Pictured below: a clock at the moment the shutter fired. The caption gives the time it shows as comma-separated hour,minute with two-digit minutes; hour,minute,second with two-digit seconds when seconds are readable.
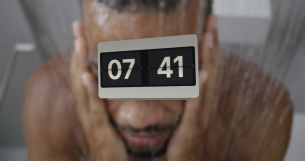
7,41
